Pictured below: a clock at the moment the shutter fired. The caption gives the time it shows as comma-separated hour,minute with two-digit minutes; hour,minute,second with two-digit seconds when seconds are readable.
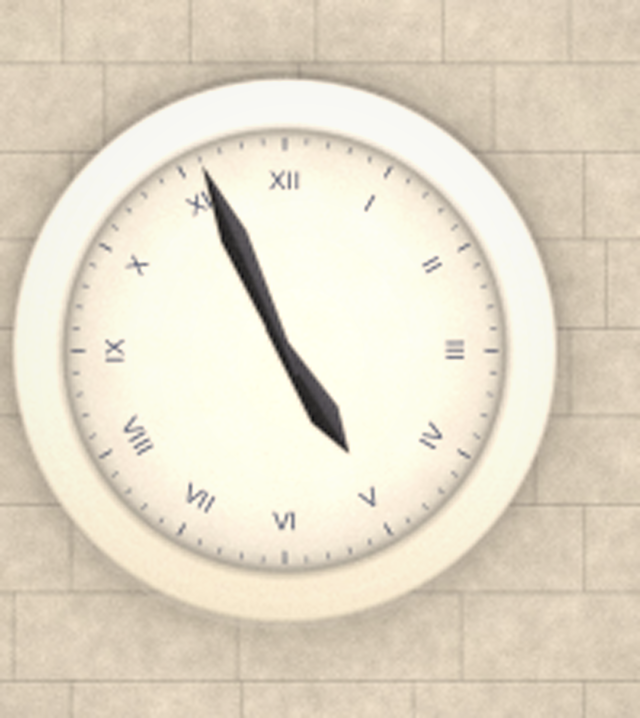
4,56
